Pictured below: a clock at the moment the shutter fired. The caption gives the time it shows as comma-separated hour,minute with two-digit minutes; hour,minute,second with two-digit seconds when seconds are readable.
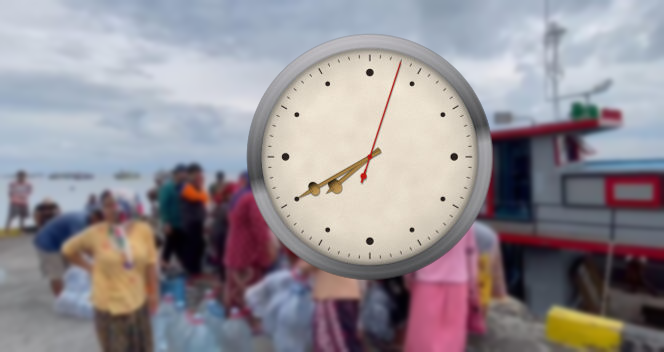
7,40,03
